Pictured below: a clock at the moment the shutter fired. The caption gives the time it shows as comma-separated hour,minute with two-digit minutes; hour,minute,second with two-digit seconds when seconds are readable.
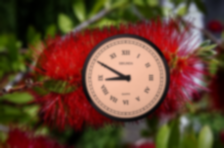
8,50
